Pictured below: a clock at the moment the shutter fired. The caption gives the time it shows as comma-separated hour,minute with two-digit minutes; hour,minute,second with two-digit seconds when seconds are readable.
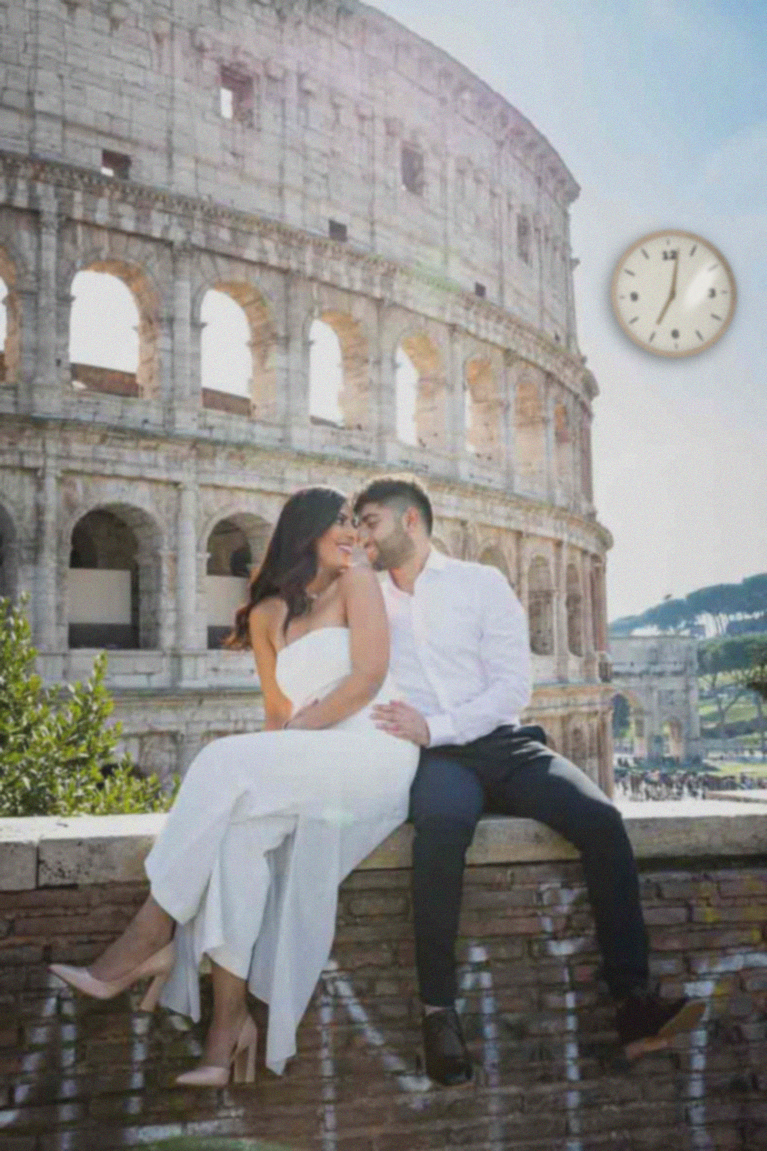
7,02
